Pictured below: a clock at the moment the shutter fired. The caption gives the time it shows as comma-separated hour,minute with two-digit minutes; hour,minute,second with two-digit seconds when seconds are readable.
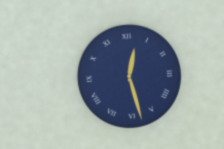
12,28
